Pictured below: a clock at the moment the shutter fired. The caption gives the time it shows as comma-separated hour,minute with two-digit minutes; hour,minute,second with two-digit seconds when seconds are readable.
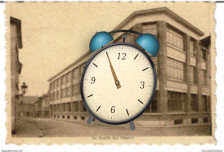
10,55
